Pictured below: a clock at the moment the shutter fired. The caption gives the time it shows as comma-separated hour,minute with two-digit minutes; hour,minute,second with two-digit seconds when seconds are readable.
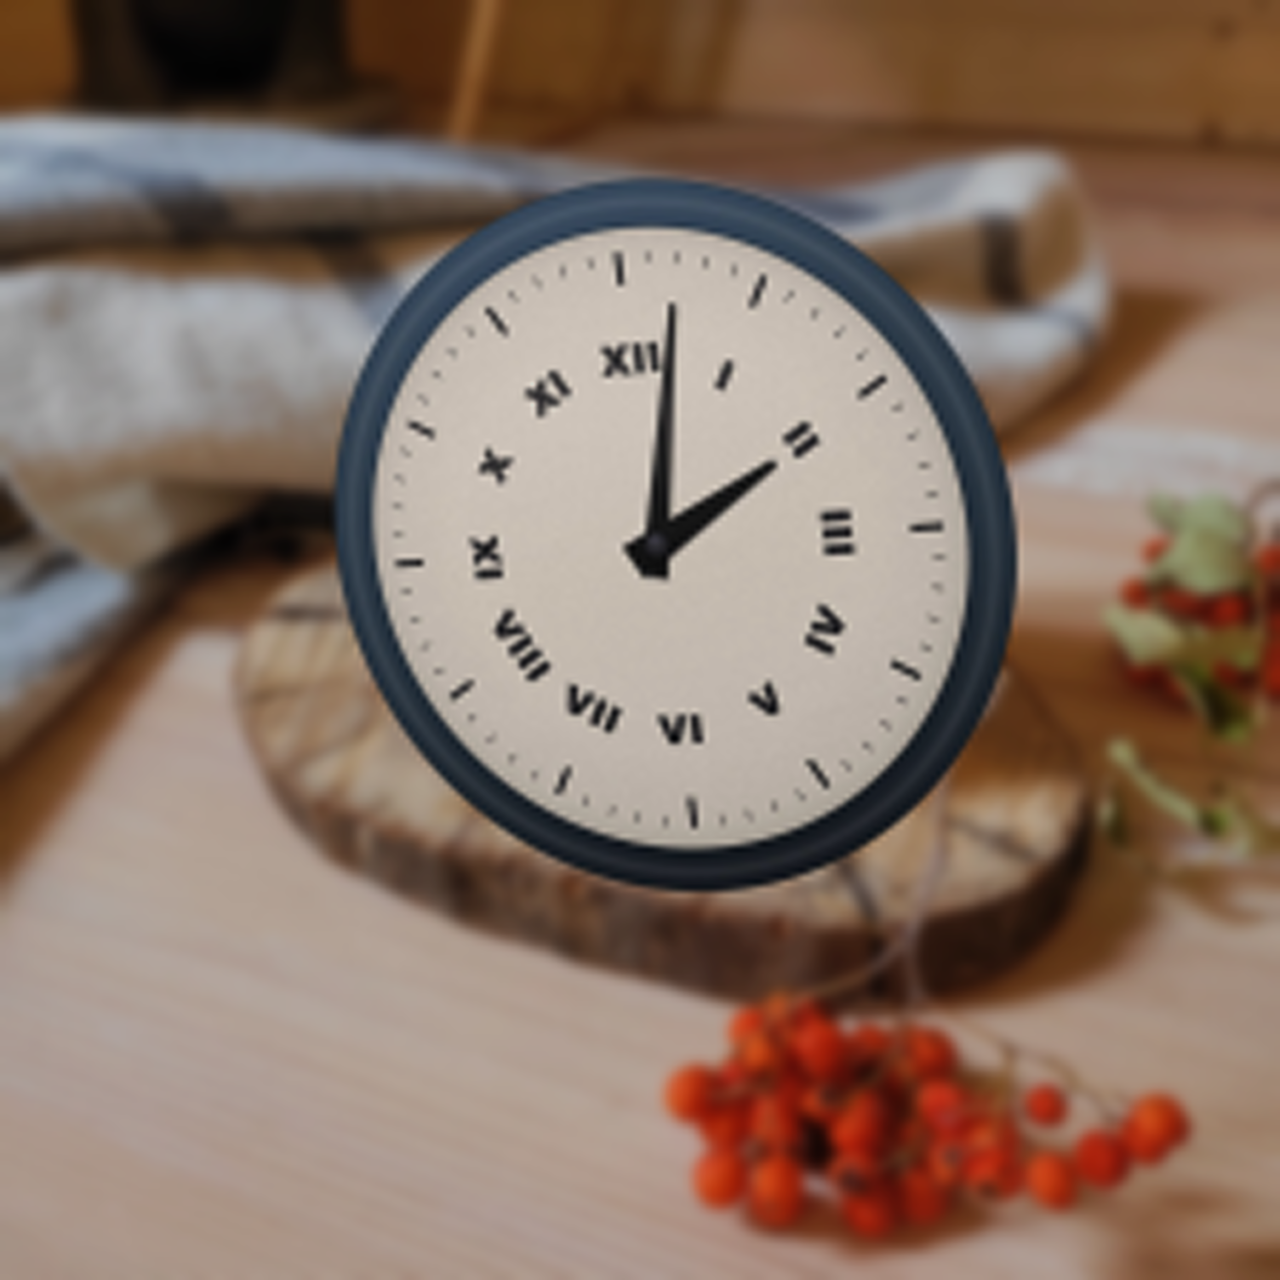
2,02
